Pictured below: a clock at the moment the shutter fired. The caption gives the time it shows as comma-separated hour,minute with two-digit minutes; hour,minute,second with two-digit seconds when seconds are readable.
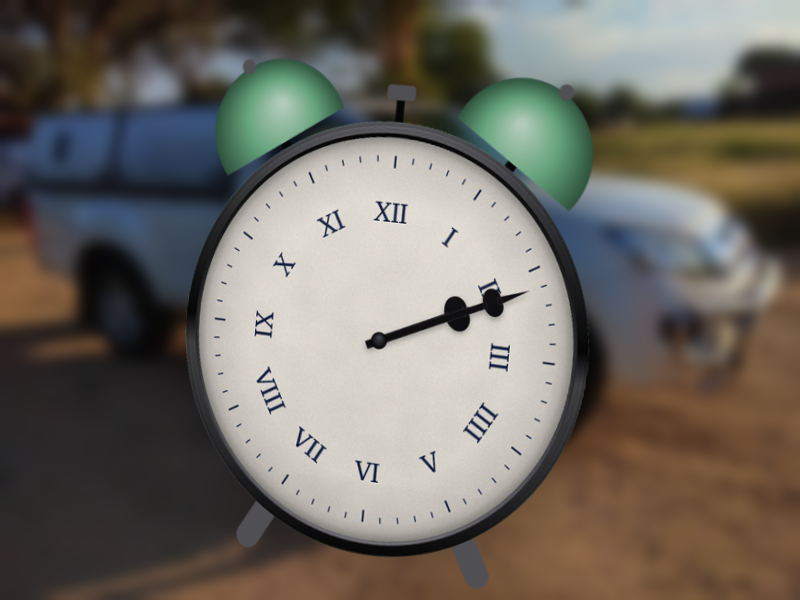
2,11
